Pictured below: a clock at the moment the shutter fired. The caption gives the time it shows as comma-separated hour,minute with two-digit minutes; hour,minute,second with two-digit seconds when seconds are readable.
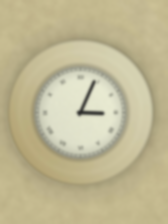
3,04
